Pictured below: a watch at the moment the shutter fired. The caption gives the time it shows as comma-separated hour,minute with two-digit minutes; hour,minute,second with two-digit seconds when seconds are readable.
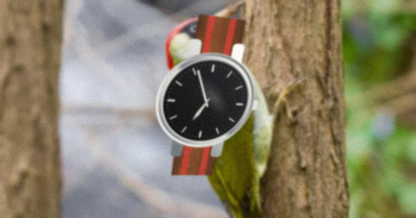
6,56
